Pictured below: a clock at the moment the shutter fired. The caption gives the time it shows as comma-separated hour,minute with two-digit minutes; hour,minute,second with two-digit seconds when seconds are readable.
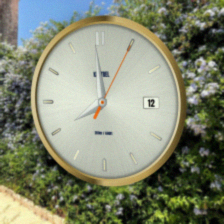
7,59,05
